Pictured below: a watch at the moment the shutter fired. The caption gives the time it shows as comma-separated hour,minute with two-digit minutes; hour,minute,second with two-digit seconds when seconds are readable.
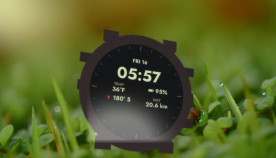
5,57
